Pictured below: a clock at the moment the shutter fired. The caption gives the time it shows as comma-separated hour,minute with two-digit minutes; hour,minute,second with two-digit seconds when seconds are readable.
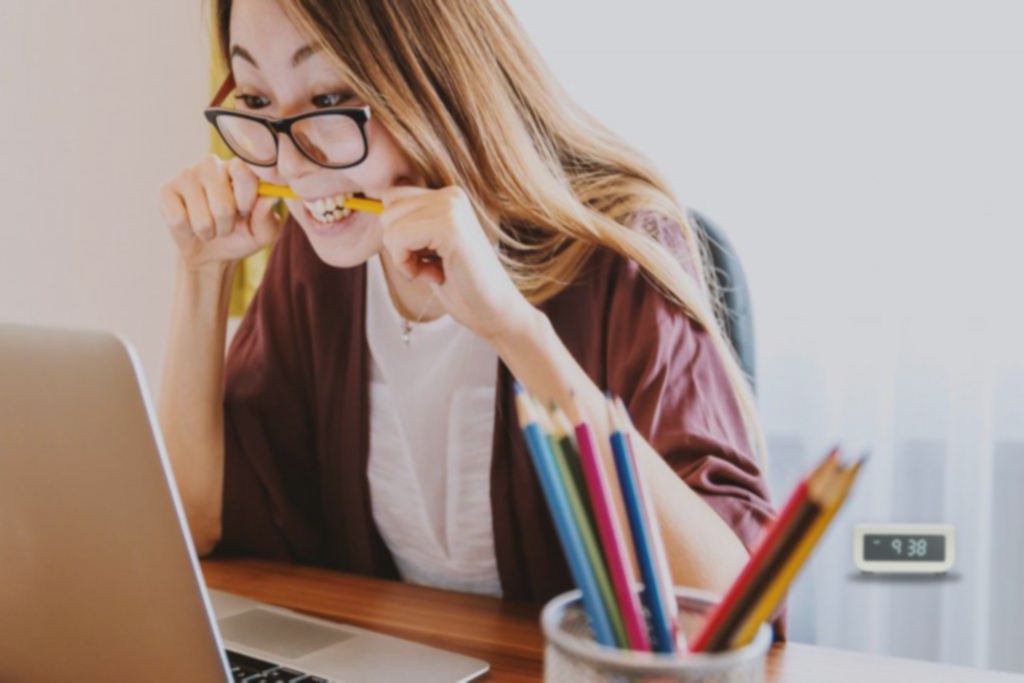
9,38
